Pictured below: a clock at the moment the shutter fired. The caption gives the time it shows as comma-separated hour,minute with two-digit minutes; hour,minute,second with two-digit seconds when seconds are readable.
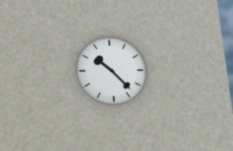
10,23
